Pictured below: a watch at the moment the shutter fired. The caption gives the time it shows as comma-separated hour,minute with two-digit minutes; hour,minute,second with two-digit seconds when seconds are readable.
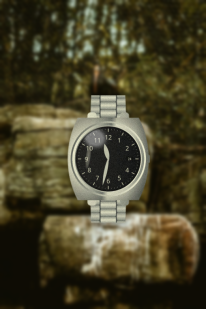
11,32
